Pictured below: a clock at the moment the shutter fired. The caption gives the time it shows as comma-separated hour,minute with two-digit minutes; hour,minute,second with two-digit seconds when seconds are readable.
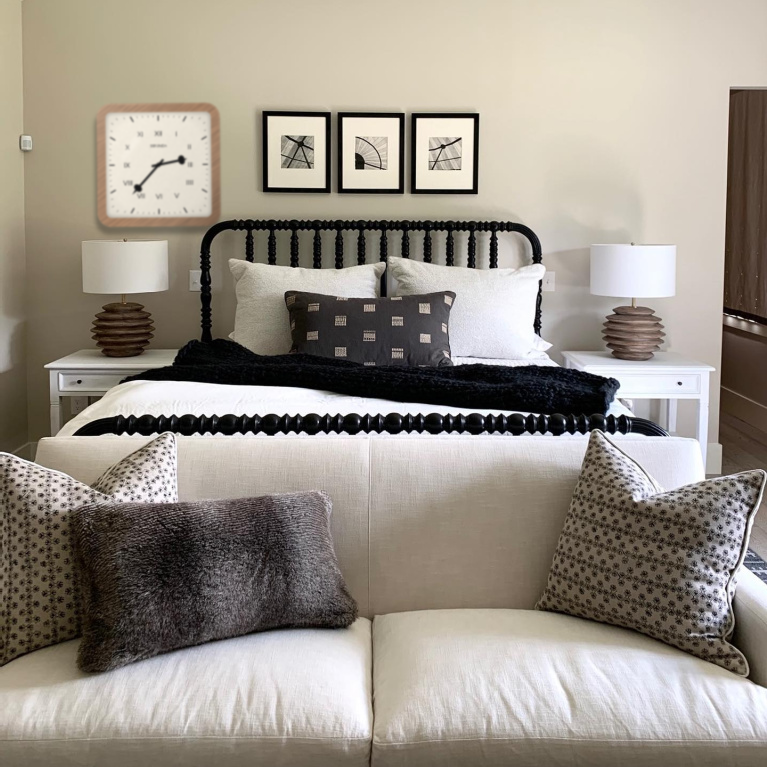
2,37
